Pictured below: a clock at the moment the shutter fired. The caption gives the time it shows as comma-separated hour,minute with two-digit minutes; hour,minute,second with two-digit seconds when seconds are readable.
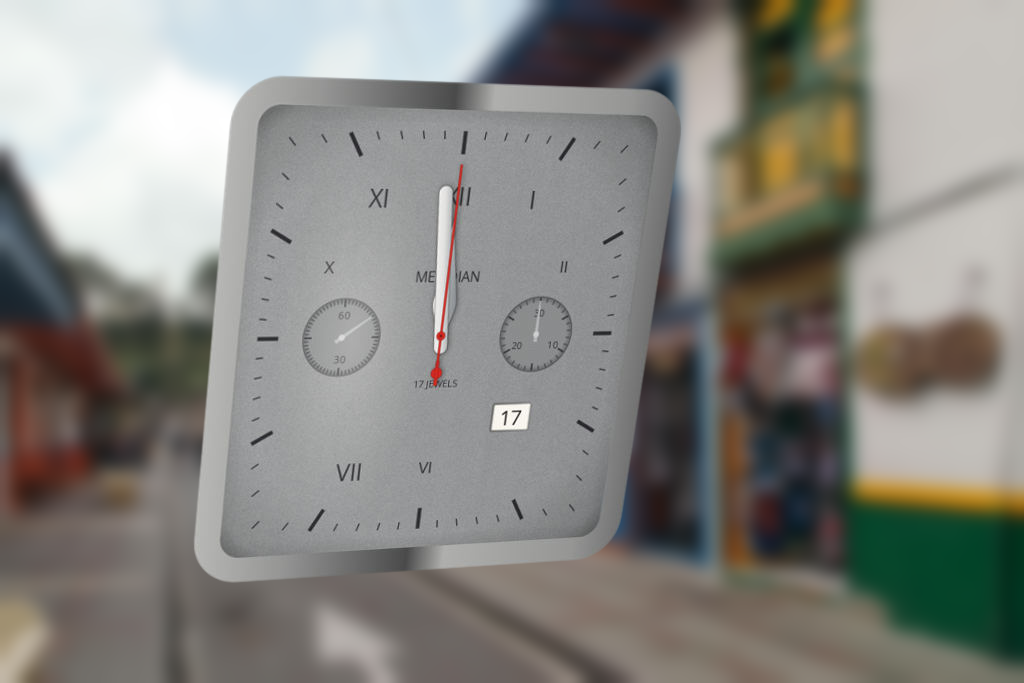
11,59,09
